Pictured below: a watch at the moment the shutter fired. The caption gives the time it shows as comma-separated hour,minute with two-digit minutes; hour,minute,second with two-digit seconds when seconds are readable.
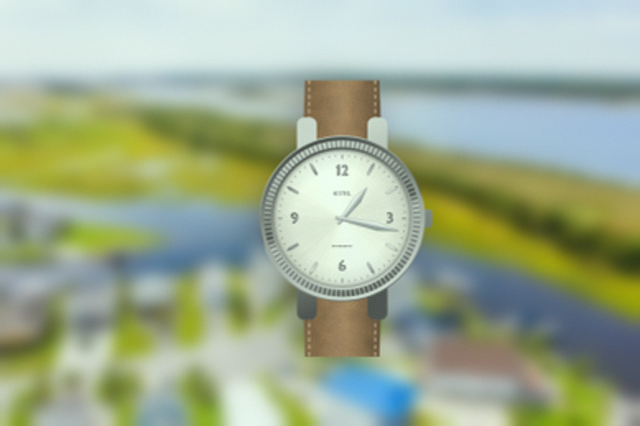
1,17
